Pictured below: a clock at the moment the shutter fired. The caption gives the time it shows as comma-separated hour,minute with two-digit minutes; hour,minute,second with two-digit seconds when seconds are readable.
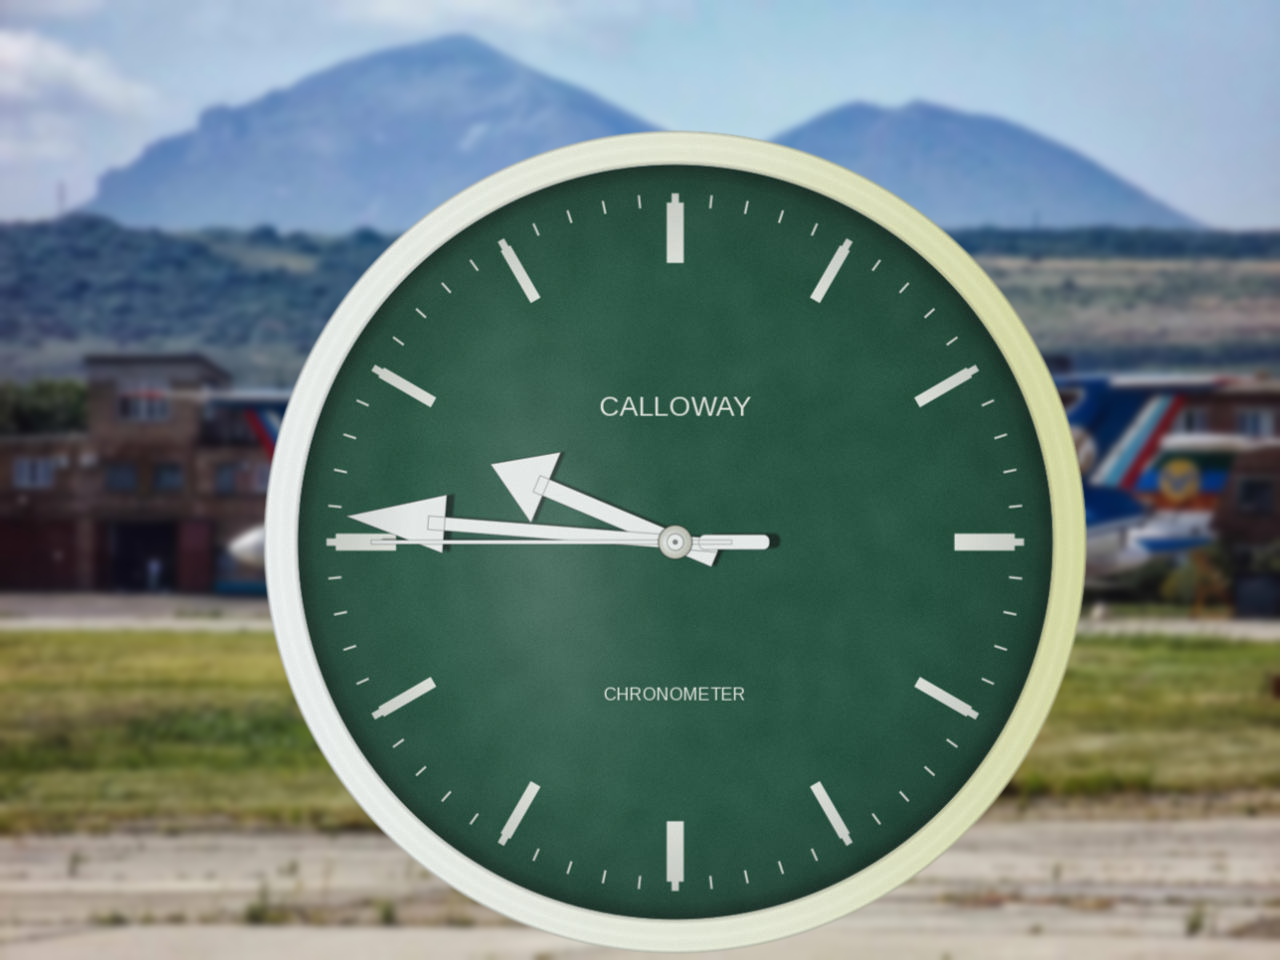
9,45,45
